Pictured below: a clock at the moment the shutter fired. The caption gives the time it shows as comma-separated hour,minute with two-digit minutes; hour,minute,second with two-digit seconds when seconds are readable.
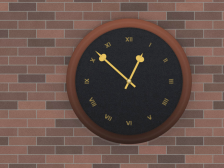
12,52
